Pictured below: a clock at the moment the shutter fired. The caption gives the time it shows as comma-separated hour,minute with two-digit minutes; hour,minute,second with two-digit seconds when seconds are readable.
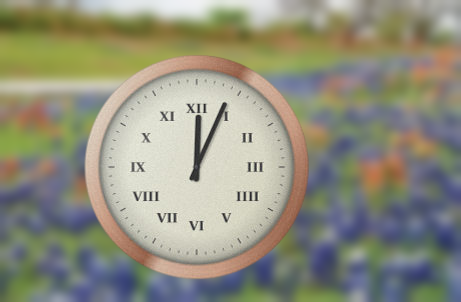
12,04
